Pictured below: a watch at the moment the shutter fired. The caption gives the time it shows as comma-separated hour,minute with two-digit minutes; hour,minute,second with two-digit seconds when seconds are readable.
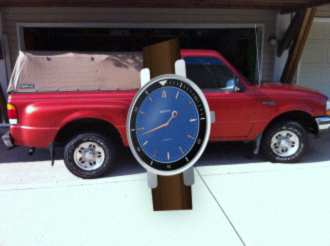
1,43
